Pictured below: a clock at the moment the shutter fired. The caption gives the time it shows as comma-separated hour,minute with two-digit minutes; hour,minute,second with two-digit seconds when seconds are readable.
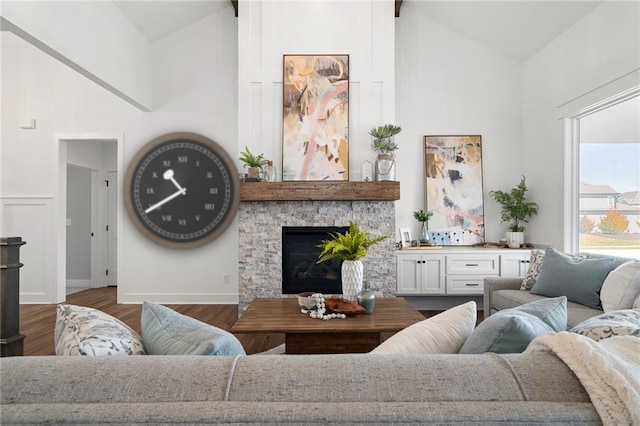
10,40
